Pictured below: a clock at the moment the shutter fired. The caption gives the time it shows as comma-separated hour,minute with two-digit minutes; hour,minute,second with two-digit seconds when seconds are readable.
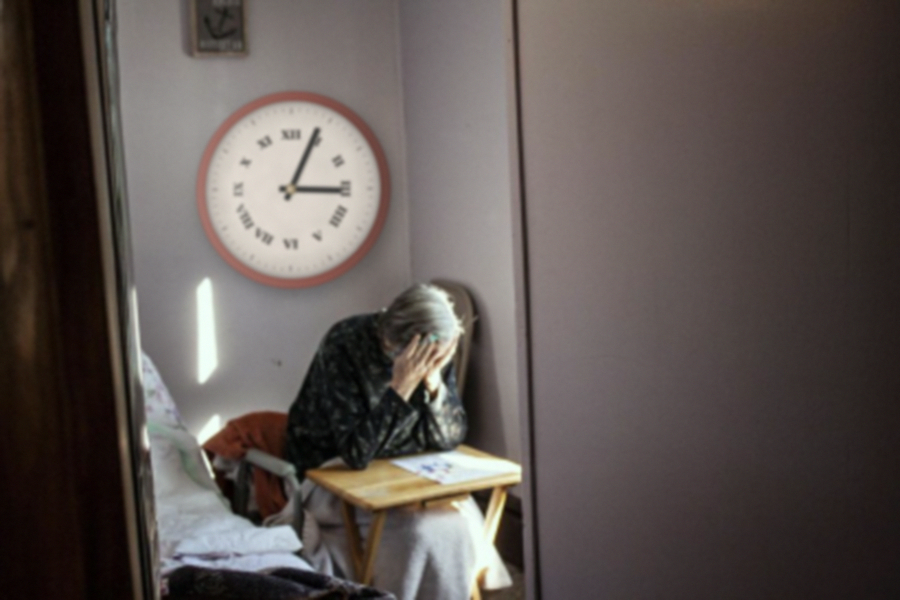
3,04
